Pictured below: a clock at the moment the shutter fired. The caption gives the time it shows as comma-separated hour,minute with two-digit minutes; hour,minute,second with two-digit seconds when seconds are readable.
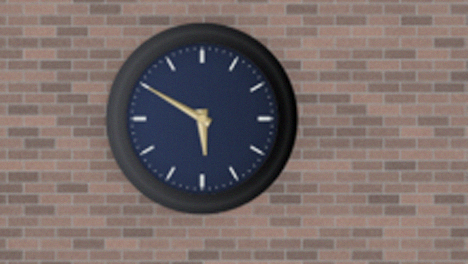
5,50
